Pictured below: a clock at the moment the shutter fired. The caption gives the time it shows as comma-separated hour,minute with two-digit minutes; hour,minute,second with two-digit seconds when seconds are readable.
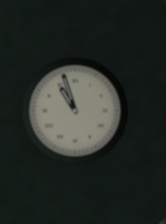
10,57
